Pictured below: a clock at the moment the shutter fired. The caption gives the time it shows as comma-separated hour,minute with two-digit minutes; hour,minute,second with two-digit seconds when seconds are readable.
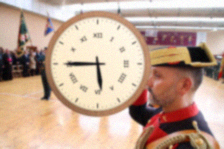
5,45
